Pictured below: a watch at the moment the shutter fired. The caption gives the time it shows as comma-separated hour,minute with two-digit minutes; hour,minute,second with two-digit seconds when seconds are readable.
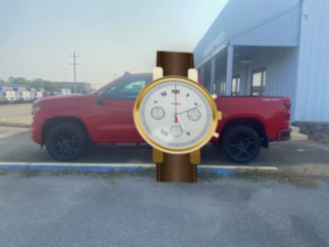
5,11
